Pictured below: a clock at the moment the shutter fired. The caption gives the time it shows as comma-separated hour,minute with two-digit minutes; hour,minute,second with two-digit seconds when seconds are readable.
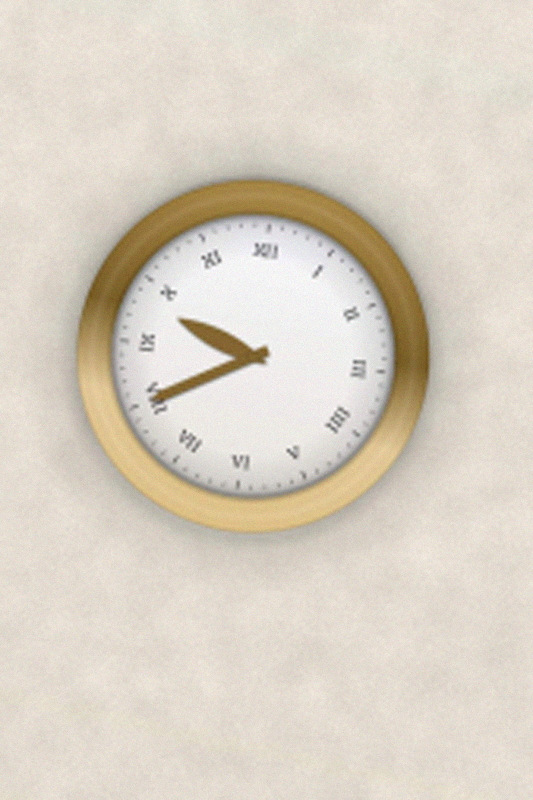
9,40
